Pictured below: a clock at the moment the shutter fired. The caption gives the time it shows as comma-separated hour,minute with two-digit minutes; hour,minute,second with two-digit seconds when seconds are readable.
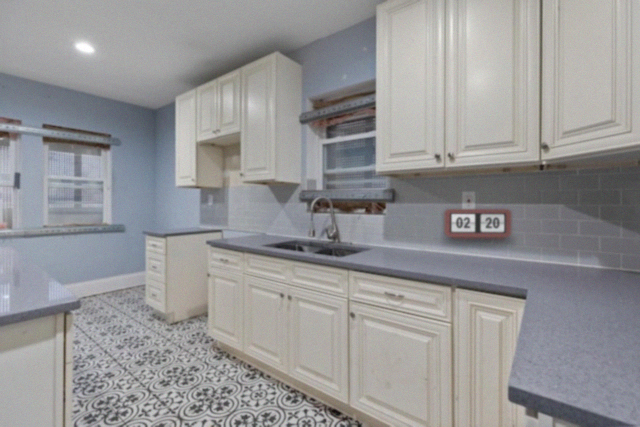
2,20
